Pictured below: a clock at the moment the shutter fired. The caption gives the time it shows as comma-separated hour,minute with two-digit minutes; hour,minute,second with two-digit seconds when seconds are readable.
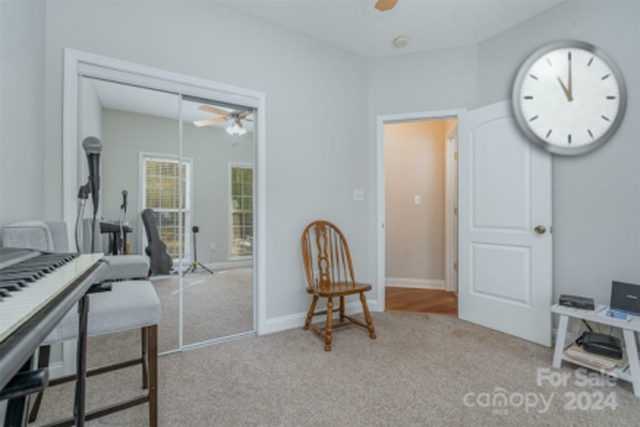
11,00
